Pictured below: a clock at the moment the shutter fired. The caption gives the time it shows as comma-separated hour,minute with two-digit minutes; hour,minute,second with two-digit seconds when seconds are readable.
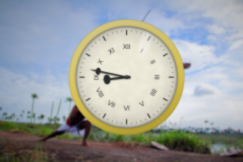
8,47
